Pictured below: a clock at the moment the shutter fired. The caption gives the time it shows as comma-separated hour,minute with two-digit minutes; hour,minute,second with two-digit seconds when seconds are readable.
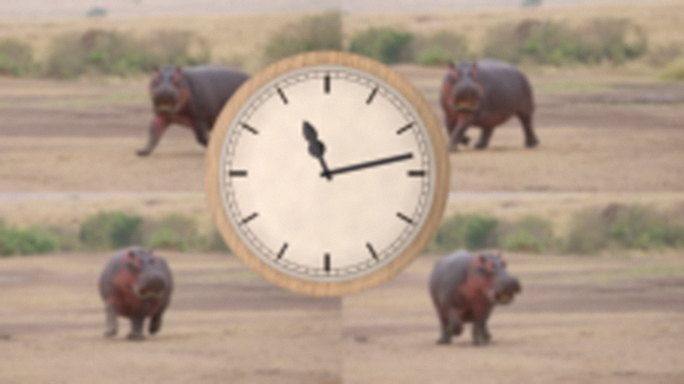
11,13
